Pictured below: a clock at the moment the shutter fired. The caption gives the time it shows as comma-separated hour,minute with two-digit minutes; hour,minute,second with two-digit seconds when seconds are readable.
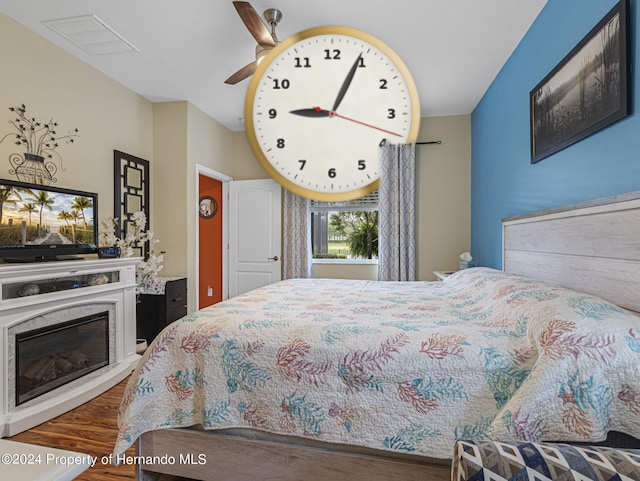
9,04,18
